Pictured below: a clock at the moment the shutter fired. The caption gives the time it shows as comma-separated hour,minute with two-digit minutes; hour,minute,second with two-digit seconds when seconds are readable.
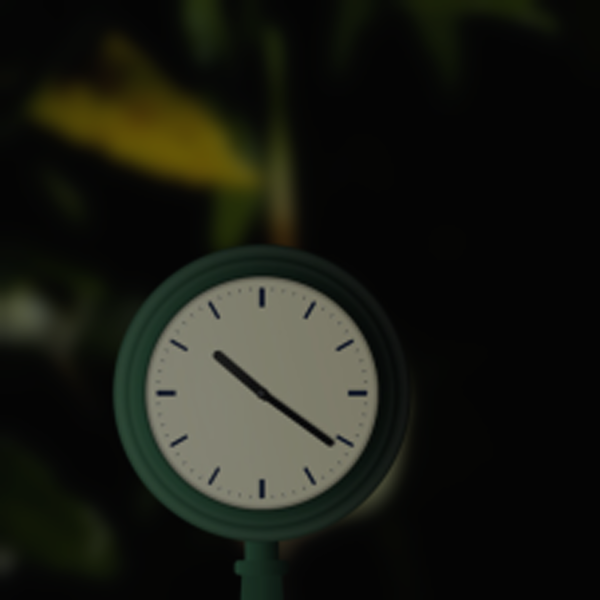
10,21
